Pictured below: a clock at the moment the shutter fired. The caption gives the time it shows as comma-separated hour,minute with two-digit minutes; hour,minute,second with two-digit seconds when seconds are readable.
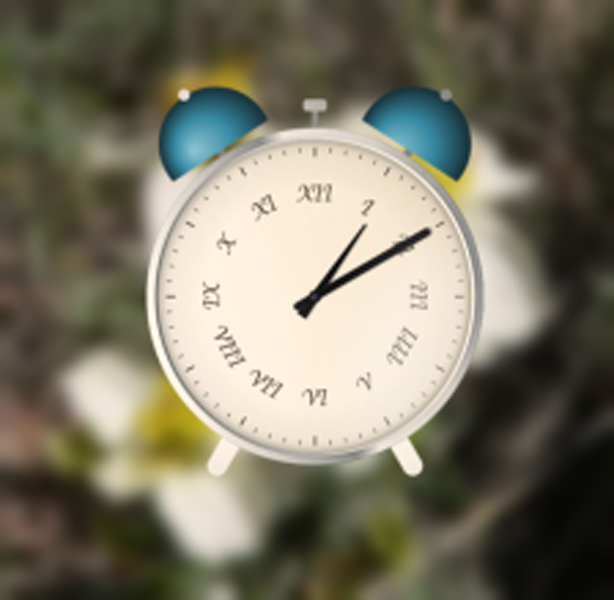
1,10
